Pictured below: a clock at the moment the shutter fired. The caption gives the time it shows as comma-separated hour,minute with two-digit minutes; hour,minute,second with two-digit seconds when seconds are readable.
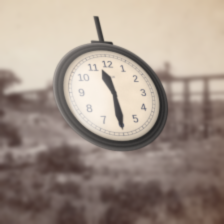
11,30
